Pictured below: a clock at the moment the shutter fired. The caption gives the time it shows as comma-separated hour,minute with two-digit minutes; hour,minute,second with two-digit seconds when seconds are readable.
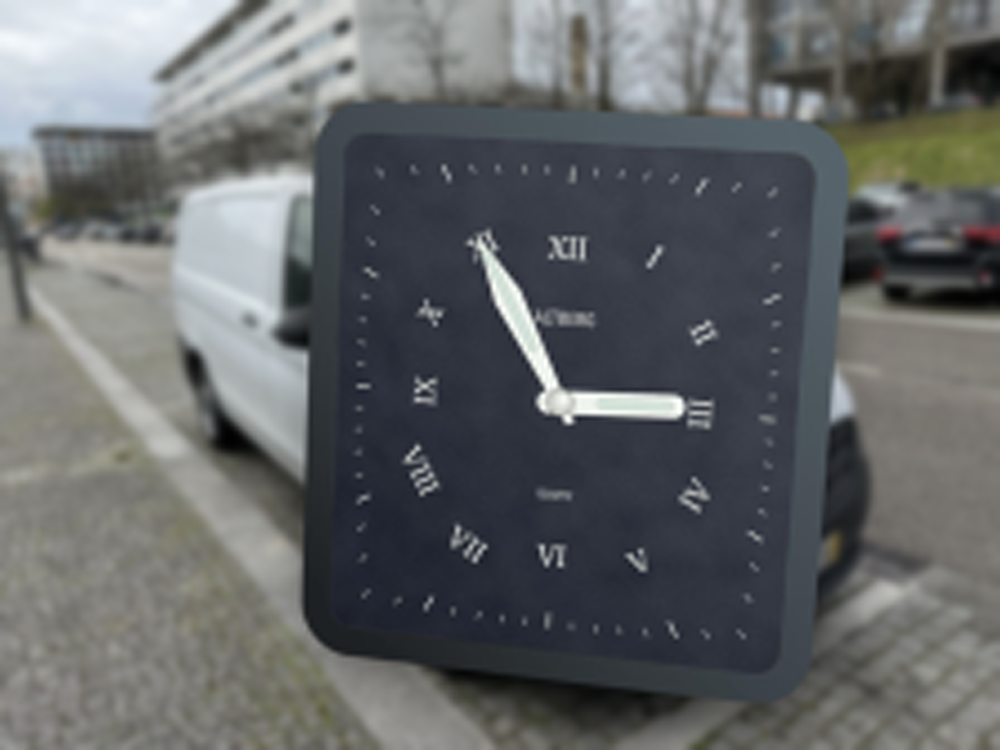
2,55
